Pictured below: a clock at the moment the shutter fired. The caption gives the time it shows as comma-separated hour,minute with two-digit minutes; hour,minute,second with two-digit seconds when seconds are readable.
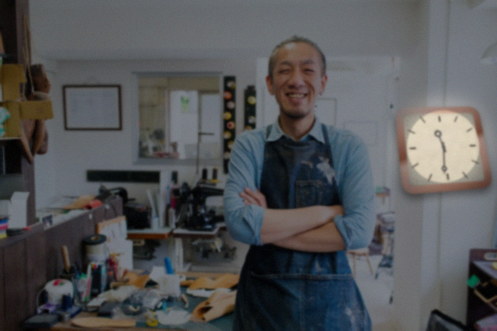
11,31
